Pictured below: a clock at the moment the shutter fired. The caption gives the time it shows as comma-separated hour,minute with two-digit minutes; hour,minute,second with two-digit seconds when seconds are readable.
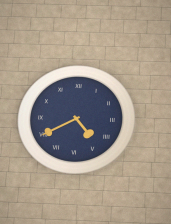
4,40
